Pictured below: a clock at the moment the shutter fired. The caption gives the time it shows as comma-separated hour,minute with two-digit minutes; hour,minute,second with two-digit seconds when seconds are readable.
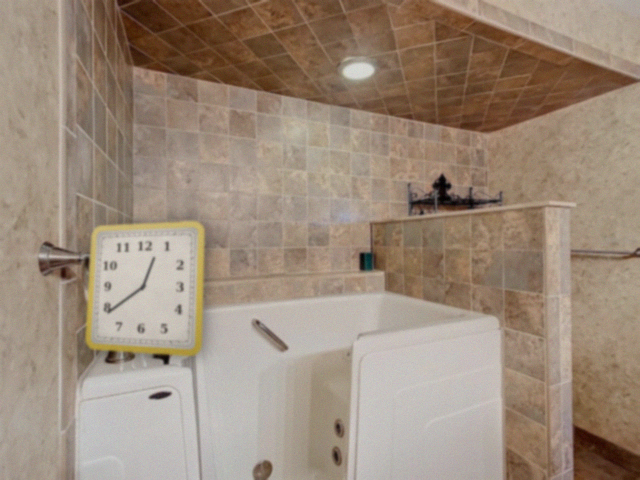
12,39
